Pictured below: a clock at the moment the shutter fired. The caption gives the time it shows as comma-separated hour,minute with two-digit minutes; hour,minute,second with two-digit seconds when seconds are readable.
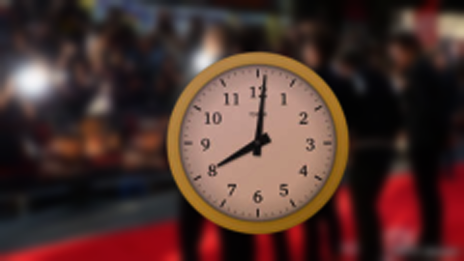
8,01
